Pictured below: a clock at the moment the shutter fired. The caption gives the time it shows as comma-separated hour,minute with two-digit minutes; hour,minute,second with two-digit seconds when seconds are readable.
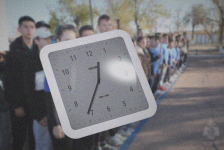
12,36
